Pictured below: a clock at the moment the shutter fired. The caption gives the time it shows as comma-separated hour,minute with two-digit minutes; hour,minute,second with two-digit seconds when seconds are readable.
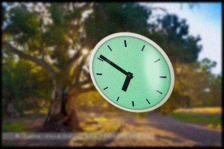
6,51
